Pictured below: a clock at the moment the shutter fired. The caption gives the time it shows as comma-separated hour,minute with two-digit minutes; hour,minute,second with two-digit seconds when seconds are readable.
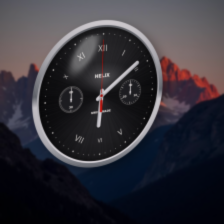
6,09
